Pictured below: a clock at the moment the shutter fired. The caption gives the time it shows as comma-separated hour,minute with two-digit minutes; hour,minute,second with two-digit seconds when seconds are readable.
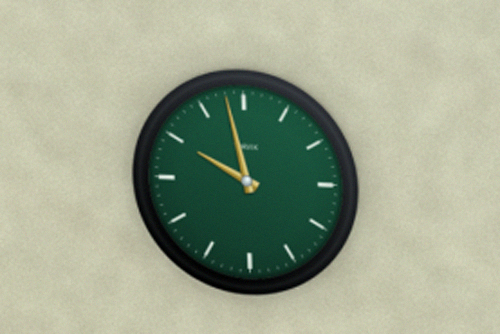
9,58
